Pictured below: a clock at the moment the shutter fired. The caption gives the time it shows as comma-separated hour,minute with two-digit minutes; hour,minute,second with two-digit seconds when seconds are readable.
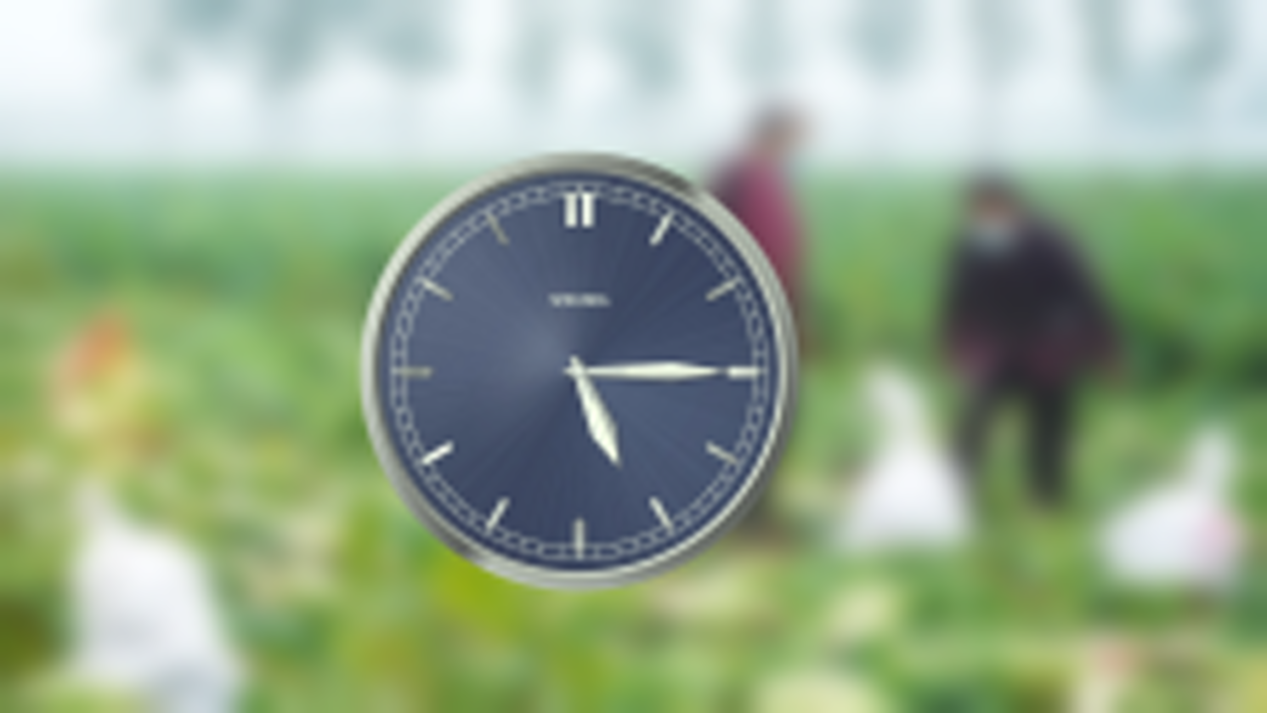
5,15
